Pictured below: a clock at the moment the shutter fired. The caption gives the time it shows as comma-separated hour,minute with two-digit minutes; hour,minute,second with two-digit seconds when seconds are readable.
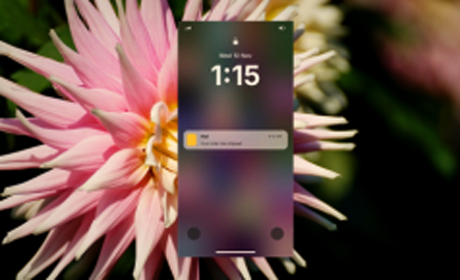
1,15
